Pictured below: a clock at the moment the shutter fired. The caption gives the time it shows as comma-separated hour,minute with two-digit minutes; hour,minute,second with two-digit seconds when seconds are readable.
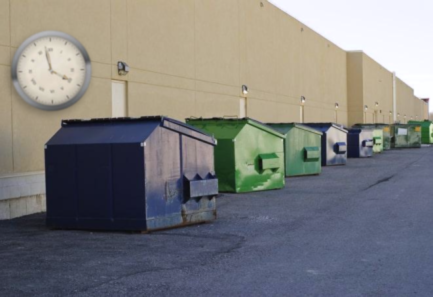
3,58
